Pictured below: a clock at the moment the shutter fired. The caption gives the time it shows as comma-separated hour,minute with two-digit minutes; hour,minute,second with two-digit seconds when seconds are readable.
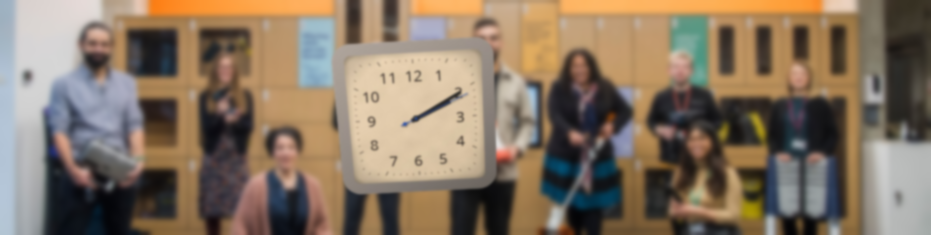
2,10,11
